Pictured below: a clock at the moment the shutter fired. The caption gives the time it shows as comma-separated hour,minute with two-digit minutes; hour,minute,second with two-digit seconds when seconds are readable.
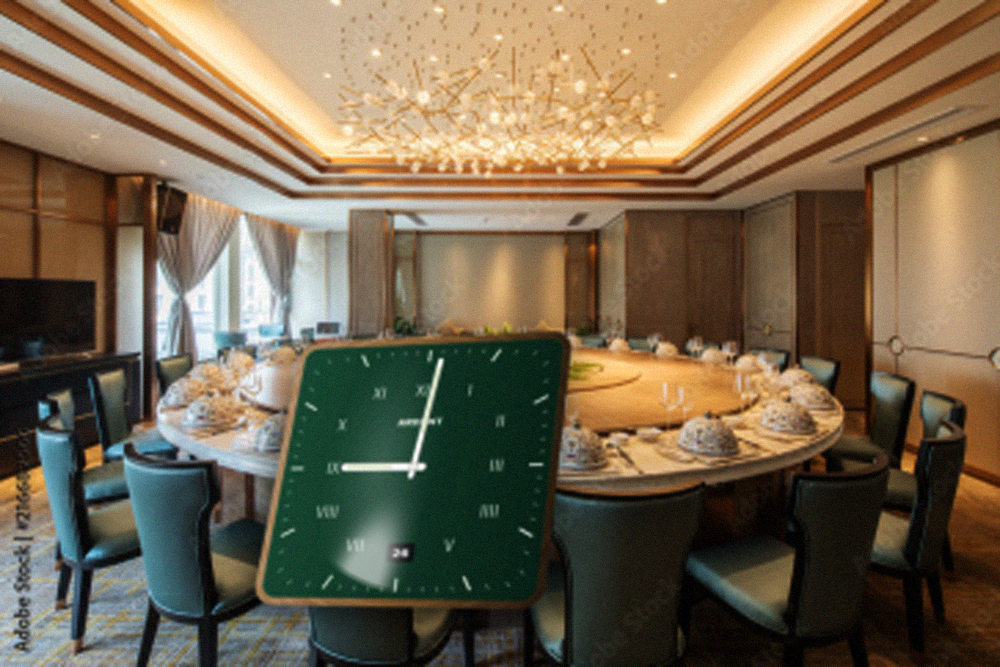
9,01
